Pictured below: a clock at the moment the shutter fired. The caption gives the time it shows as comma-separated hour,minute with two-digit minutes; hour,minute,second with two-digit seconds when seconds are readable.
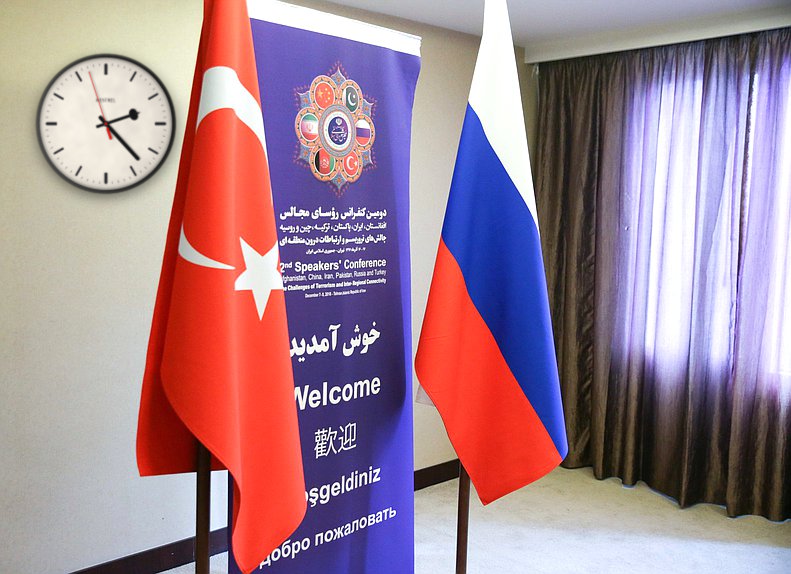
2,22,57
